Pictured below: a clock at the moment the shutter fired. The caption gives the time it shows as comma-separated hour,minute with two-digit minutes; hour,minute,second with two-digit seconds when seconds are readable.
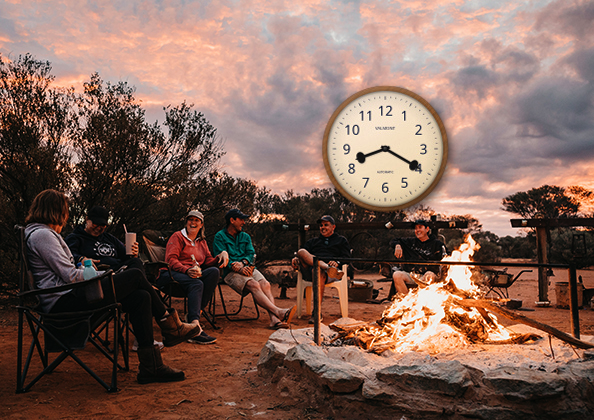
8,20
